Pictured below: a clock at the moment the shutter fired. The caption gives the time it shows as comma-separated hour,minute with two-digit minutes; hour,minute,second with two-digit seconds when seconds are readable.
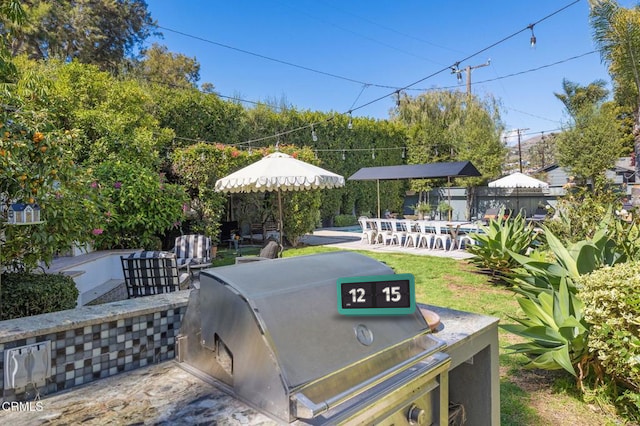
12,15
